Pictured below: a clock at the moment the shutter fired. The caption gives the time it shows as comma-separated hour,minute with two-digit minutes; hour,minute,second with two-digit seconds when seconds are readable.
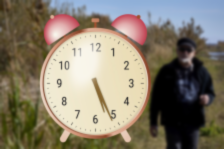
5,26
